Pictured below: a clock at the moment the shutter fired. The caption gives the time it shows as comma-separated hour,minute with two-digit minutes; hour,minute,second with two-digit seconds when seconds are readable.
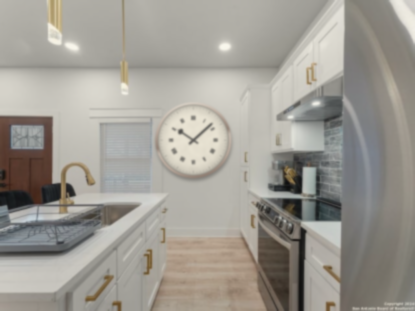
10,08
